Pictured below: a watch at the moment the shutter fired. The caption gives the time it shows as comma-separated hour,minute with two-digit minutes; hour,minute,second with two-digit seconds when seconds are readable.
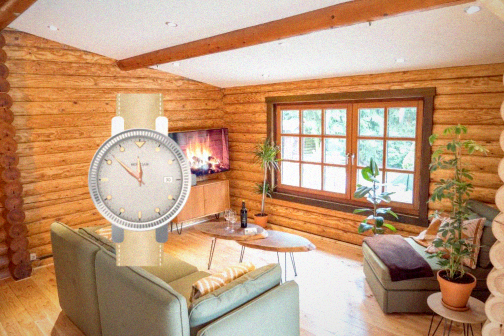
11,52
